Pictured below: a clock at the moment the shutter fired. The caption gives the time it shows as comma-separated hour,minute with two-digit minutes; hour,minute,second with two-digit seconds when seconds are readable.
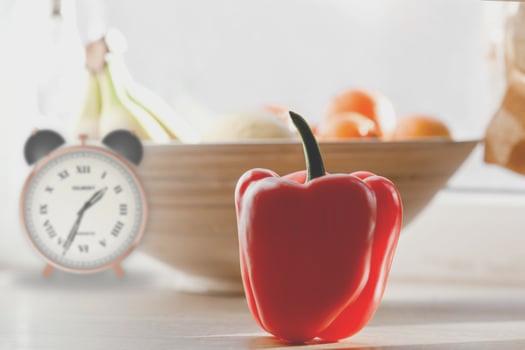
1,34
